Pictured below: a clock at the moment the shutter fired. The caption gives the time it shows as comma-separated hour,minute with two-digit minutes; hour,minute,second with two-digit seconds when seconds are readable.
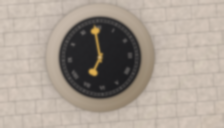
6,59
